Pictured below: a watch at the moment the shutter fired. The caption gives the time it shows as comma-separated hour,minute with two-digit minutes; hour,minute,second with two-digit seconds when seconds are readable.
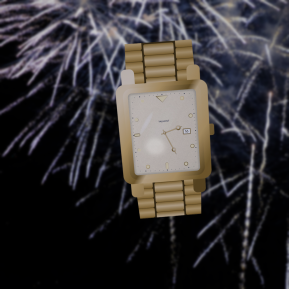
2,26
